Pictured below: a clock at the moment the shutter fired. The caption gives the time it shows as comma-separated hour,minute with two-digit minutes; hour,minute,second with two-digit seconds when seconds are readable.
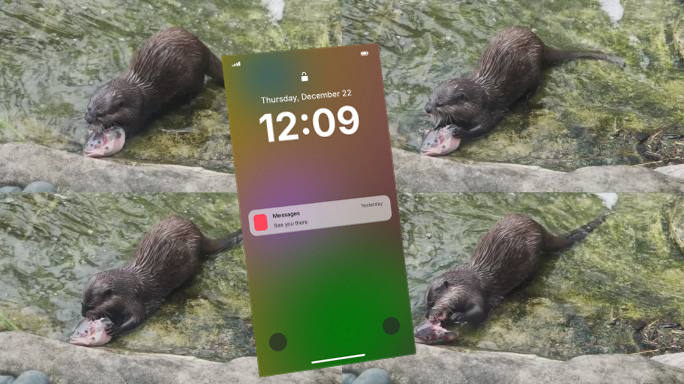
12,09
